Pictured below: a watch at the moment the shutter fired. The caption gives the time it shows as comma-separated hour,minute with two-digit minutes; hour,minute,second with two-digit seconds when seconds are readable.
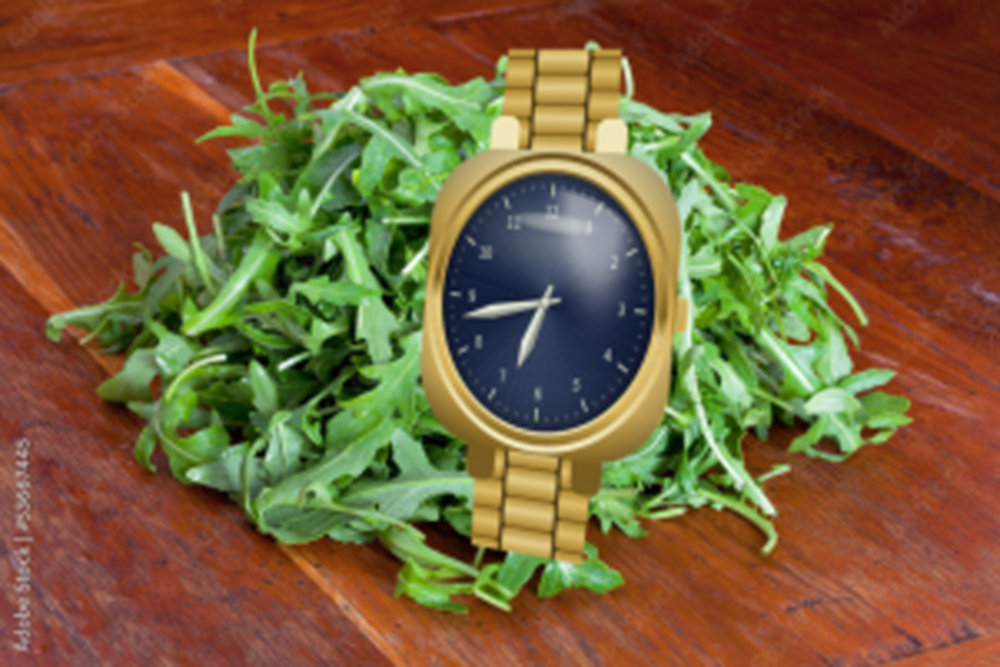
6,43
